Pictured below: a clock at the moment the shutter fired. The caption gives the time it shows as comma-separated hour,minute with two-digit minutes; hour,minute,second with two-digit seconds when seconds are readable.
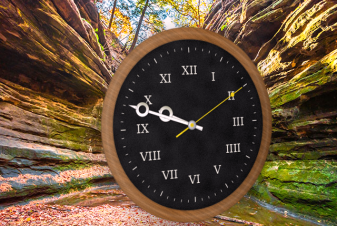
9,48,10
